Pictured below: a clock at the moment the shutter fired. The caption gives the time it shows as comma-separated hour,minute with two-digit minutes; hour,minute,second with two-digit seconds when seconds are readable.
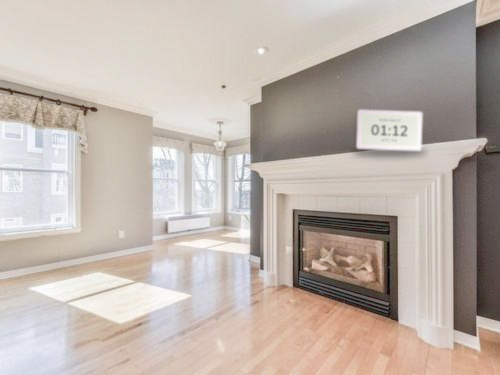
1,12
